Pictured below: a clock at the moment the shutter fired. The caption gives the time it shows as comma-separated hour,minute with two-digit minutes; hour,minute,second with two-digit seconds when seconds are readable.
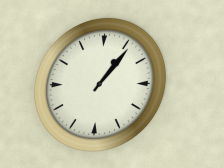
1,06
